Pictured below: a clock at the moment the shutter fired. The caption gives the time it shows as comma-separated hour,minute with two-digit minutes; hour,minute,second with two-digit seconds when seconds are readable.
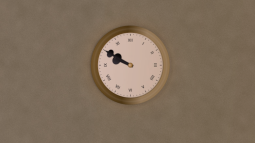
9,50
